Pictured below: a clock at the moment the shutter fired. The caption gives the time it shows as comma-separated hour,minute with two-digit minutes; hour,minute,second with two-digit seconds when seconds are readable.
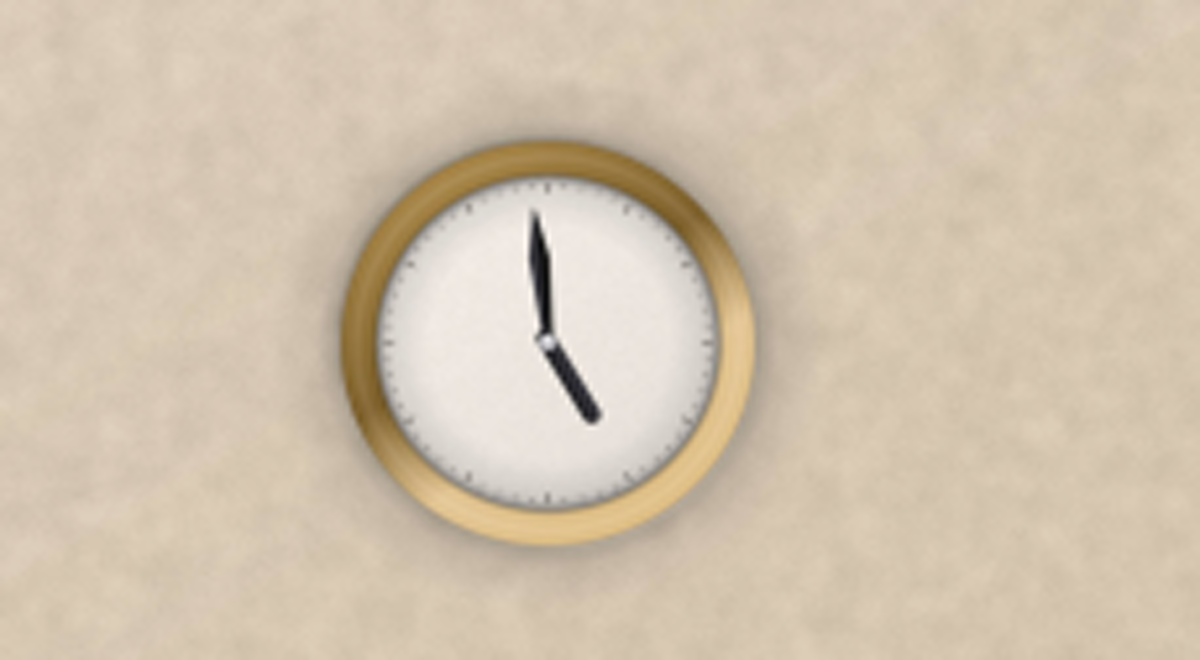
4,59
